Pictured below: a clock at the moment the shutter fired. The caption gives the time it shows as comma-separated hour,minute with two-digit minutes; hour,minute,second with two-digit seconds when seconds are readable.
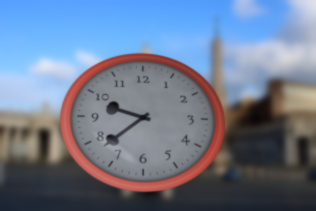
9,38
